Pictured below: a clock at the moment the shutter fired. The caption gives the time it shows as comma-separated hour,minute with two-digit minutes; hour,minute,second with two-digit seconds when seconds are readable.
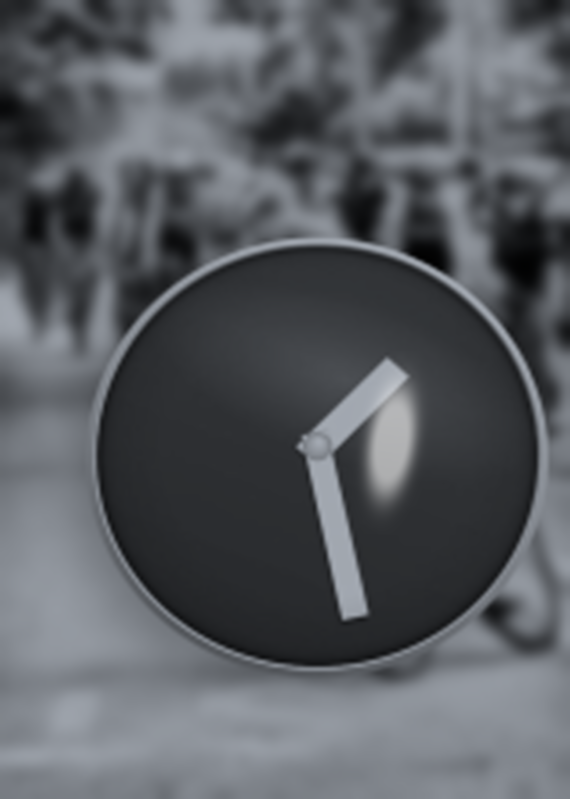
1,28
